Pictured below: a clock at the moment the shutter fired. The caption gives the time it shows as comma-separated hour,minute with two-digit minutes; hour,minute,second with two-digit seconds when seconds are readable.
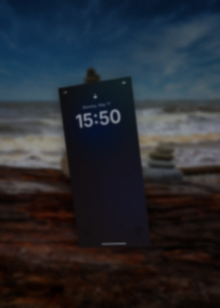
15,50
